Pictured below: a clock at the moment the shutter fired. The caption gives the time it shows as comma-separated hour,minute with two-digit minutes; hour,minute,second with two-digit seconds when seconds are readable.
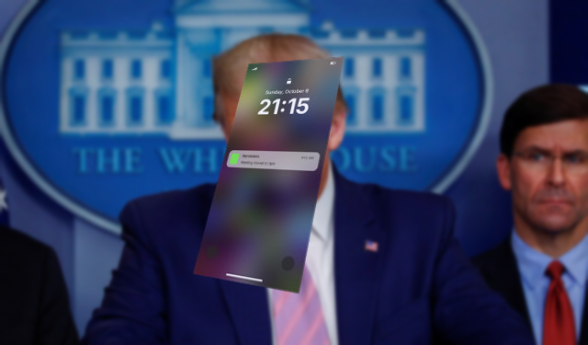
21,15
